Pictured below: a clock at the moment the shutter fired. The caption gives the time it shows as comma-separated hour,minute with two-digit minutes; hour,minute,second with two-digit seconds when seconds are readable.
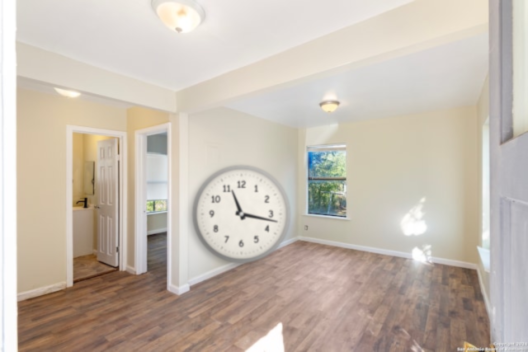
11,17
